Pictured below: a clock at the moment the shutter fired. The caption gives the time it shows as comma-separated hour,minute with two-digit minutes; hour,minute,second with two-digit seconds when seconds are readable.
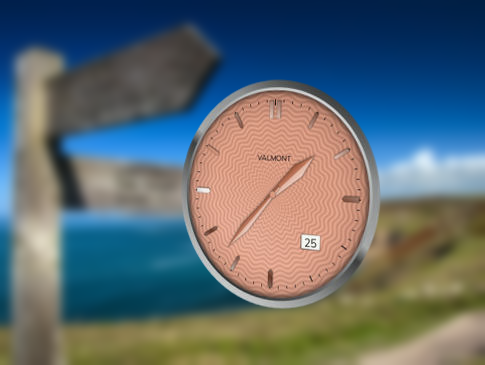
1,37
